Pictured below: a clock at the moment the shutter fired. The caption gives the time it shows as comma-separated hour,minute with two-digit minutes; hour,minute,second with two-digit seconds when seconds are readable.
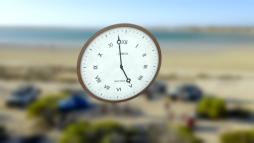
4,58
